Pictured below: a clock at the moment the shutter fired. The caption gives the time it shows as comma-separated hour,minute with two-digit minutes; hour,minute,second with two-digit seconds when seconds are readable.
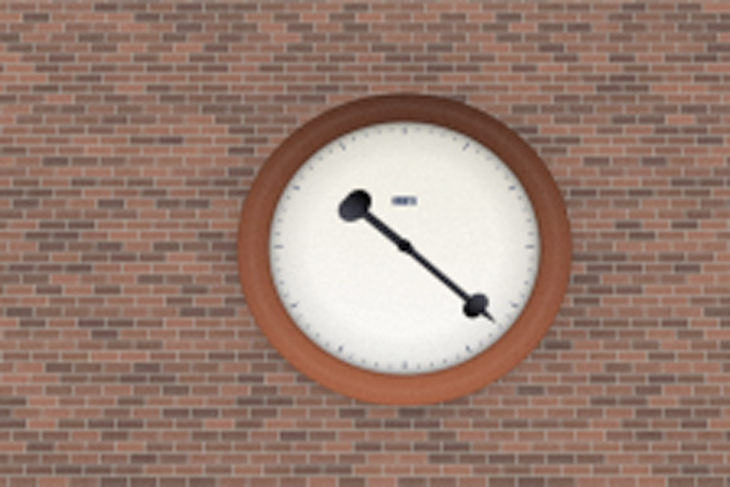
10,22
